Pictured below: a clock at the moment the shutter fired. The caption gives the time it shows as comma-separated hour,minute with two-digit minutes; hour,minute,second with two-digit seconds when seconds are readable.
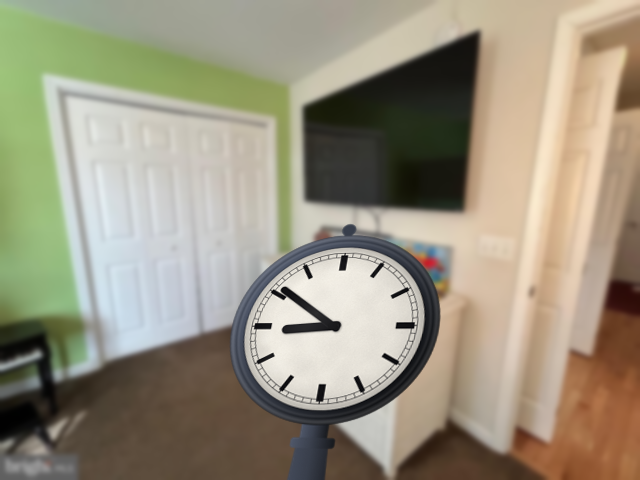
8,51
